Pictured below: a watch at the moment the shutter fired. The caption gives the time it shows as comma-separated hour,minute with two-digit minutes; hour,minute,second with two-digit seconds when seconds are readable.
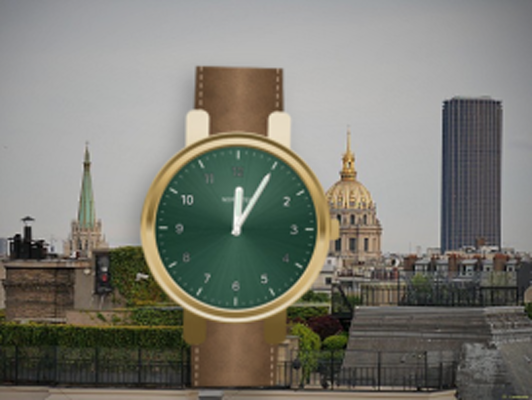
12,05
